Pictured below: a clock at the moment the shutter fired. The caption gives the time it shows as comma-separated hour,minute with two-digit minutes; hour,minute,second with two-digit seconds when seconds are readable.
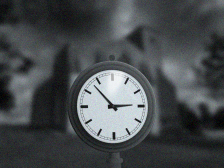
2,53
